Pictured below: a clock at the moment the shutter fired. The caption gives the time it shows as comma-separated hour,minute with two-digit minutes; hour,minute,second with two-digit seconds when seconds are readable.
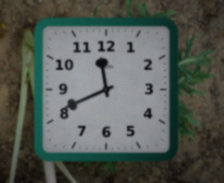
11,41
